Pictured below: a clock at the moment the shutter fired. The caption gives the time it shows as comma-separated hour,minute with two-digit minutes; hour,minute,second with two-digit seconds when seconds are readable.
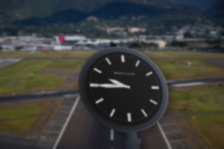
9,45
